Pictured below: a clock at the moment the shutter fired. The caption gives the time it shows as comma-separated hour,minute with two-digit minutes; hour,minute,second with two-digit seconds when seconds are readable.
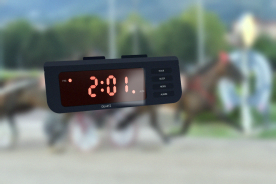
2,01
